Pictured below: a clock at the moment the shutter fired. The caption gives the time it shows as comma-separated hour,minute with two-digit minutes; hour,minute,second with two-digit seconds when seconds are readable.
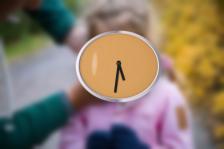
5,31
